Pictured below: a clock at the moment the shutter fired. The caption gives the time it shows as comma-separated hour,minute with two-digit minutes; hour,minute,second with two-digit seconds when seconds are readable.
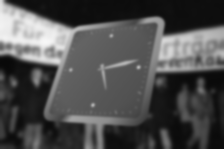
5,13
